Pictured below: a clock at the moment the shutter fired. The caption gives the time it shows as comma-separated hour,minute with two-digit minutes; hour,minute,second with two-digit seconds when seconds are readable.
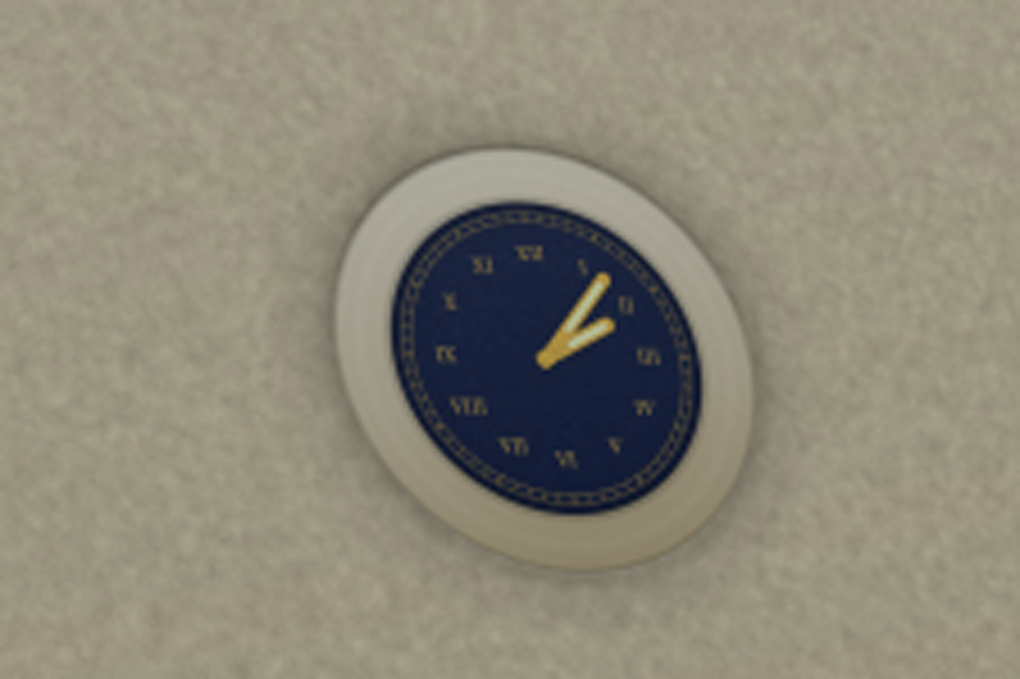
2,07
